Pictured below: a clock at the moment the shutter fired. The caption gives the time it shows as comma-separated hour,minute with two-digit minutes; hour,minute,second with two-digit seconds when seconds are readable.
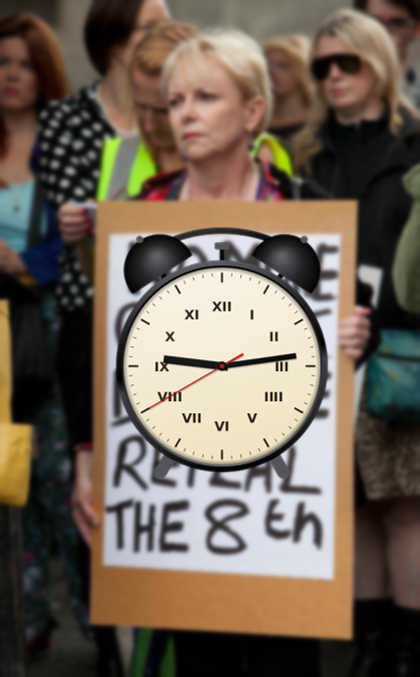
9,13,40
